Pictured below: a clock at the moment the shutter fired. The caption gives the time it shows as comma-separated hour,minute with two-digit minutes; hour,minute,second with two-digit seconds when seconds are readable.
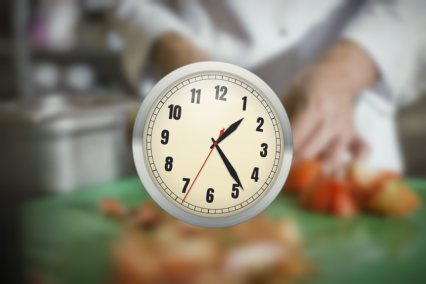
1,23,34
